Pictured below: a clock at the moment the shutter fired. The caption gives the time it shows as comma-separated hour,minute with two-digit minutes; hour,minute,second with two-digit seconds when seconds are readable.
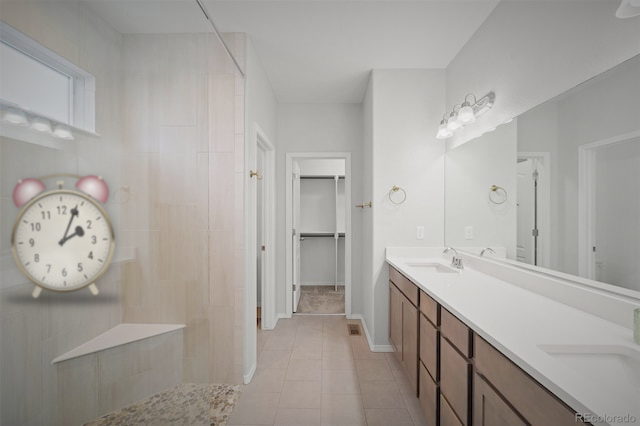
2,04
